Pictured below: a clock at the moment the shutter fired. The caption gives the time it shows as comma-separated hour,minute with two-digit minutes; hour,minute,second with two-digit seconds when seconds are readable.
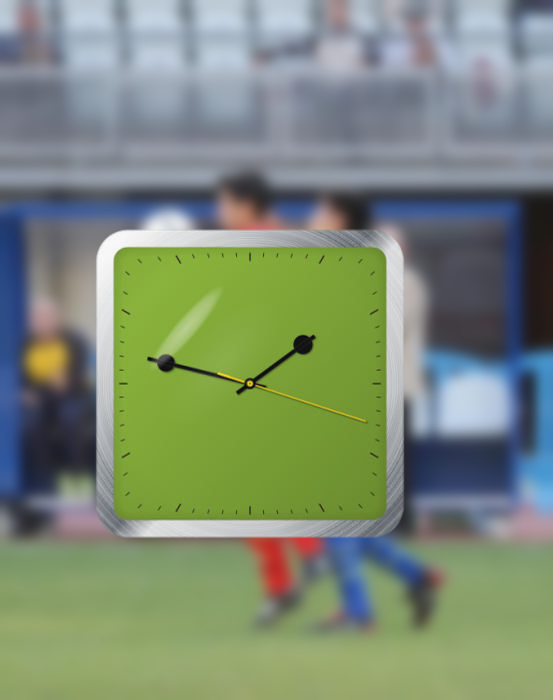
1,47,18
